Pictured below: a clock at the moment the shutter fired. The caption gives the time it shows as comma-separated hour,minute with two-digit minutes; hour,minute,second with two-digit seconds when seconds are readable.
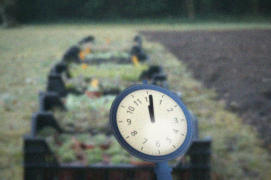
12,01
